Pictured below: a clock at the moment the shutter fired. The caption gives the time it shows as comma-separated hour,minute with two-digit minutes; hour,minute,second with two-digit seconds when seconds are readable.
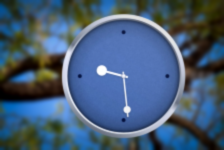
9,29
